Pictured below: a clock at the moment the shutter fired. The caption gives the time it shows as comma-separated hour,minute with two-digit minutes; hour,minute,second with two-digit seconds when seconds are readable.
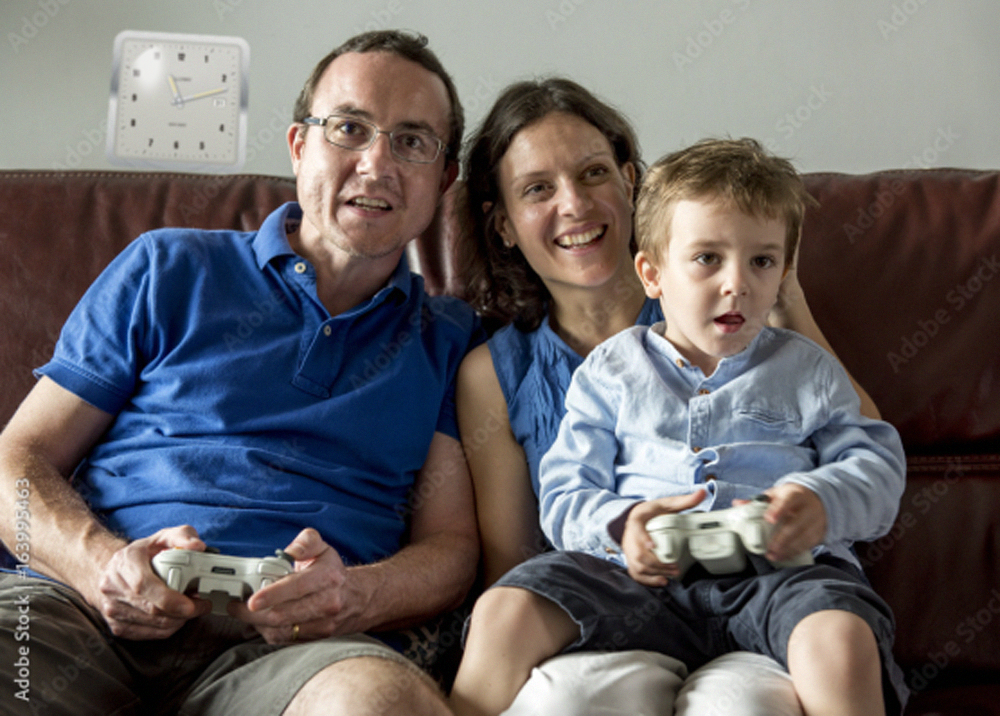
11,12
